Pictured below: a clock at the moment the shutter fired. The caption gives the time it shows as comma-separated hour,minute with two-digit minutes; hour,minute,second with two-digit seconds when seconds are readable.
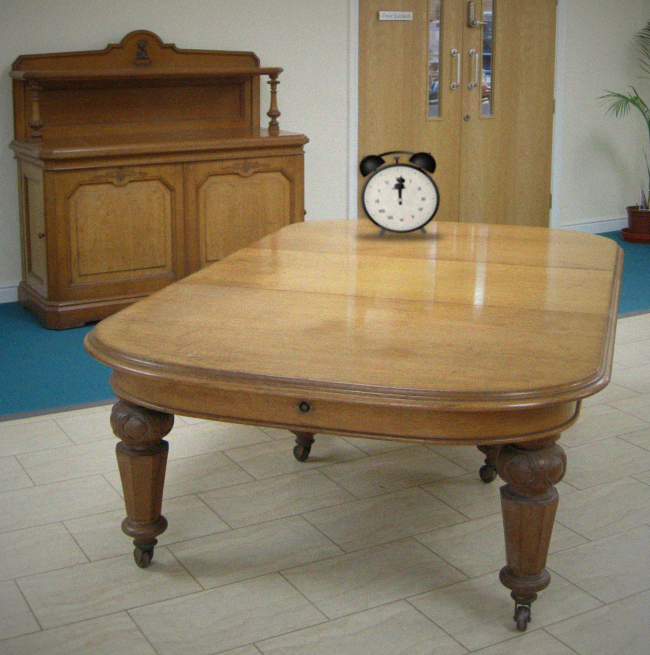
12,01
